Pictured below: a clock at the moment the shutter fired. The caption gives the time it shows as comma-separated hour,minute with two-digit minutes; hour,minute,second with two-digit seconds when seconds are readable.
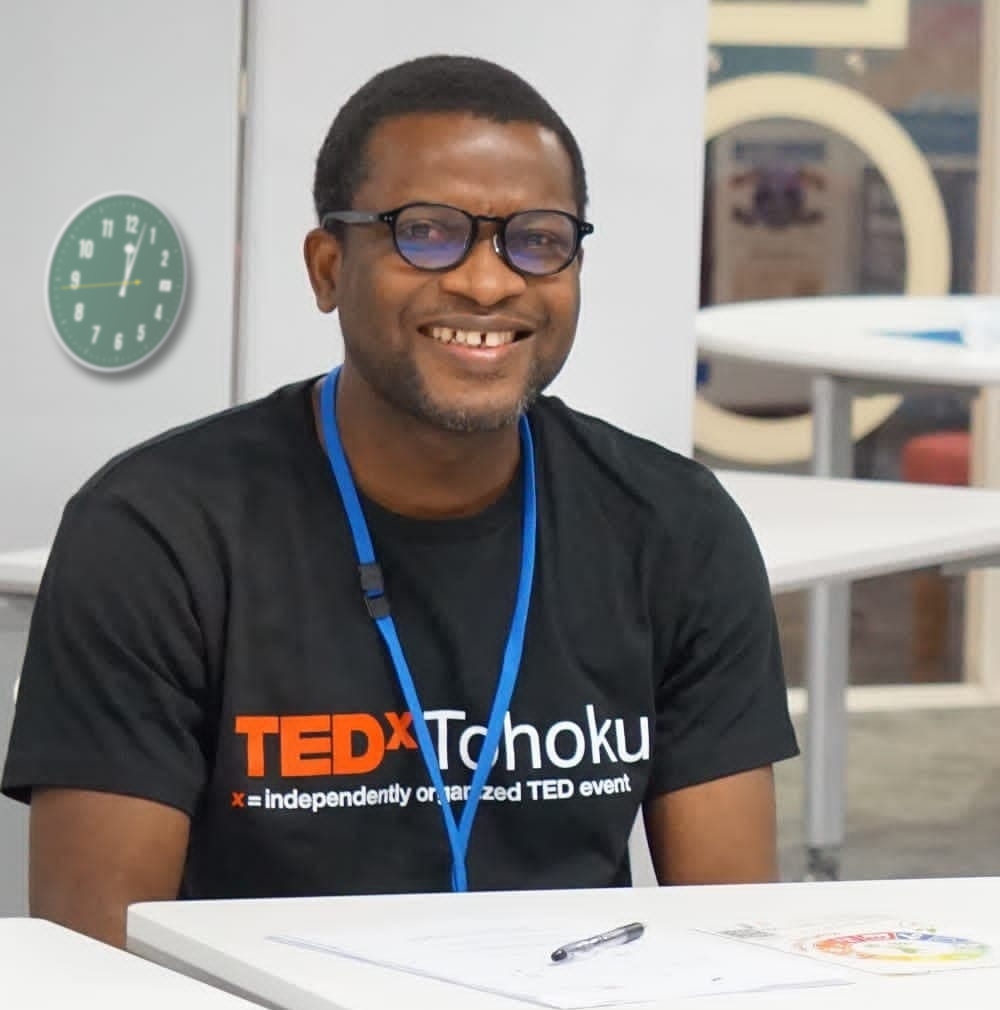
12,02,44
